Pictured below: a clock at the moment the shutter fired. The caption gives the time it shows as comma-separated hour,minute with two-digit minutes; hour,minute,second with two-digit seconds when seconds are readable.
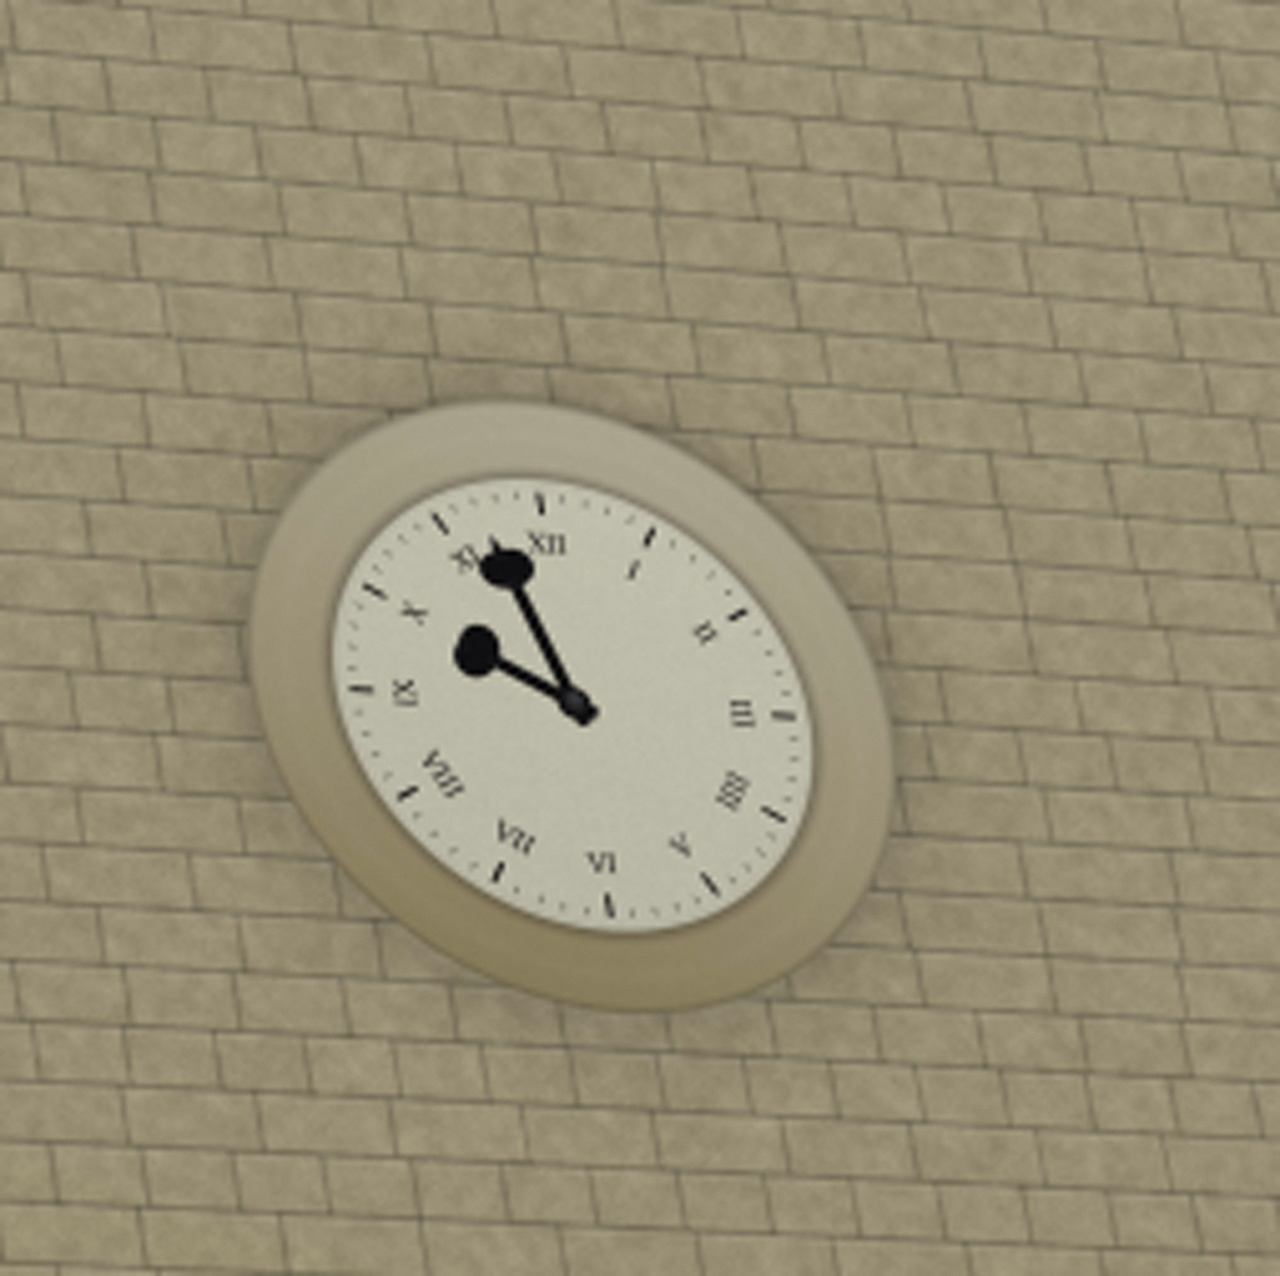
9,57
